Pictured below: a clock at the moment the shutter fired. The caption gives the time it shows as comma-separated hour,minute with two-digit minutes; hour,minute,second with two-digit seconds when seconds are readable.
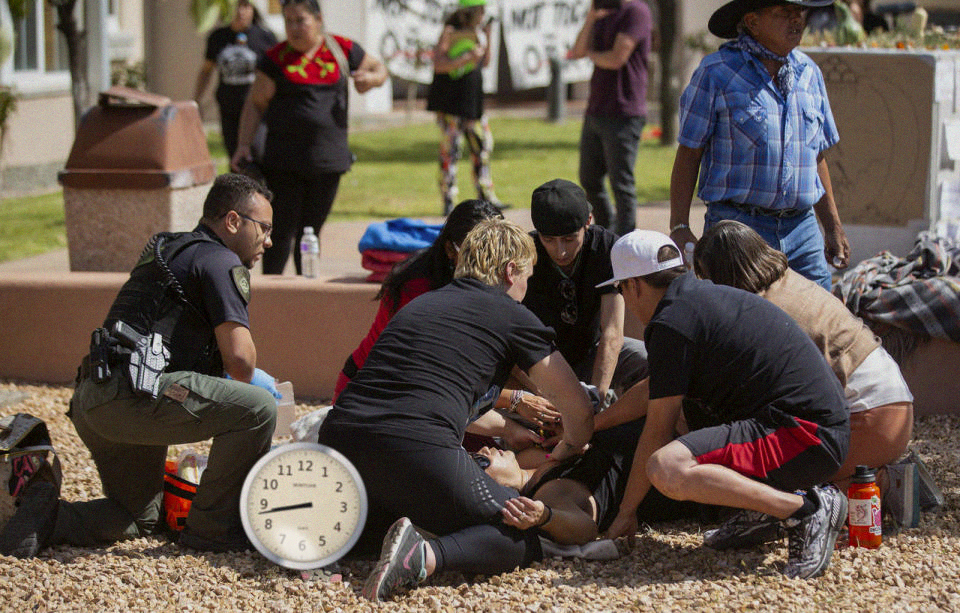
8,43
